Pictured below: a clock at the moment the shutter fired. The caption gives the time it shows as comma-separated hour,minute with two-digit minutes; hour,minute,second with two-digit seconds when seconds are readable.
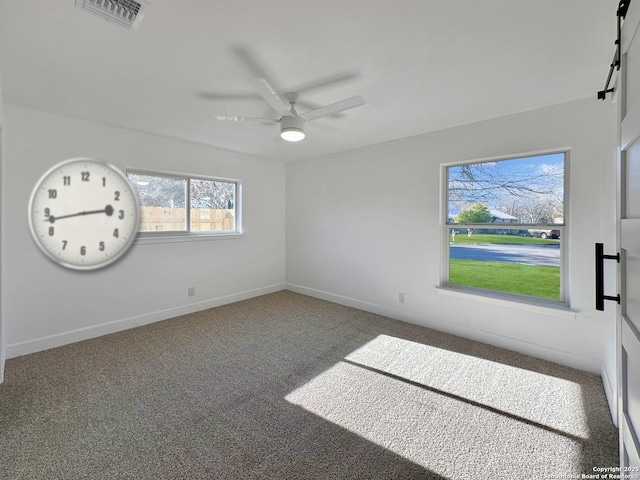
2,43
